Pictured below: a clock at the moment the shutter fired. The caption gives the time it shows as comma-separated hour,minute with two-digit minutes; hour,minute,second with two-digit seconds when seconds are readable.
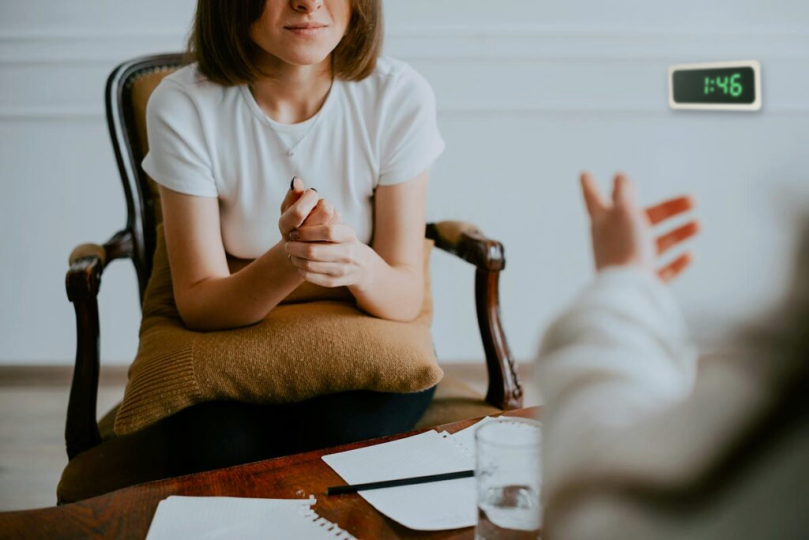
1,46
